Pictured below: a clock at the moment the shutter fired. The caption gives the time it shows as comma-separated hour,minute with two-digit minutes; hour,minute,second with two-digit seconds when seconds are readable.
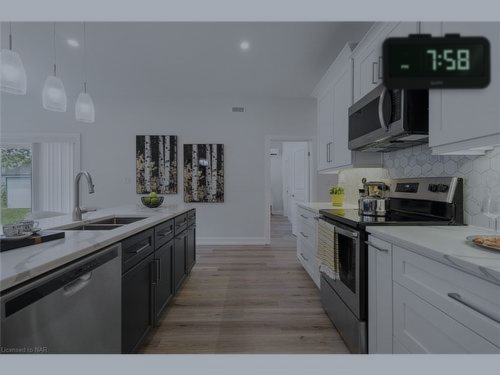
7,58
